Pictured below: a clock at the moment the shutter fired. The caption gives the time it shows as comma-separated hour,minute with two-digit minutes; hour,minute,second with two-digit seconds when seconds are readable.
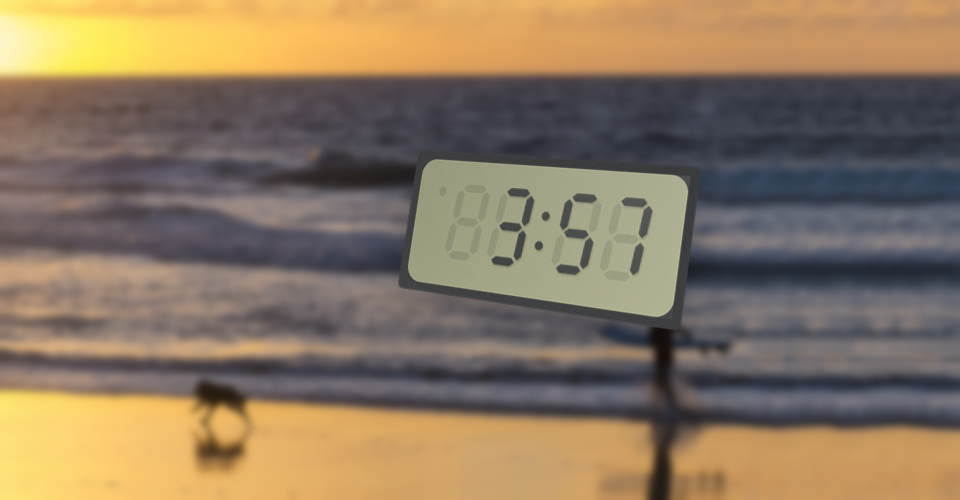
3,57
